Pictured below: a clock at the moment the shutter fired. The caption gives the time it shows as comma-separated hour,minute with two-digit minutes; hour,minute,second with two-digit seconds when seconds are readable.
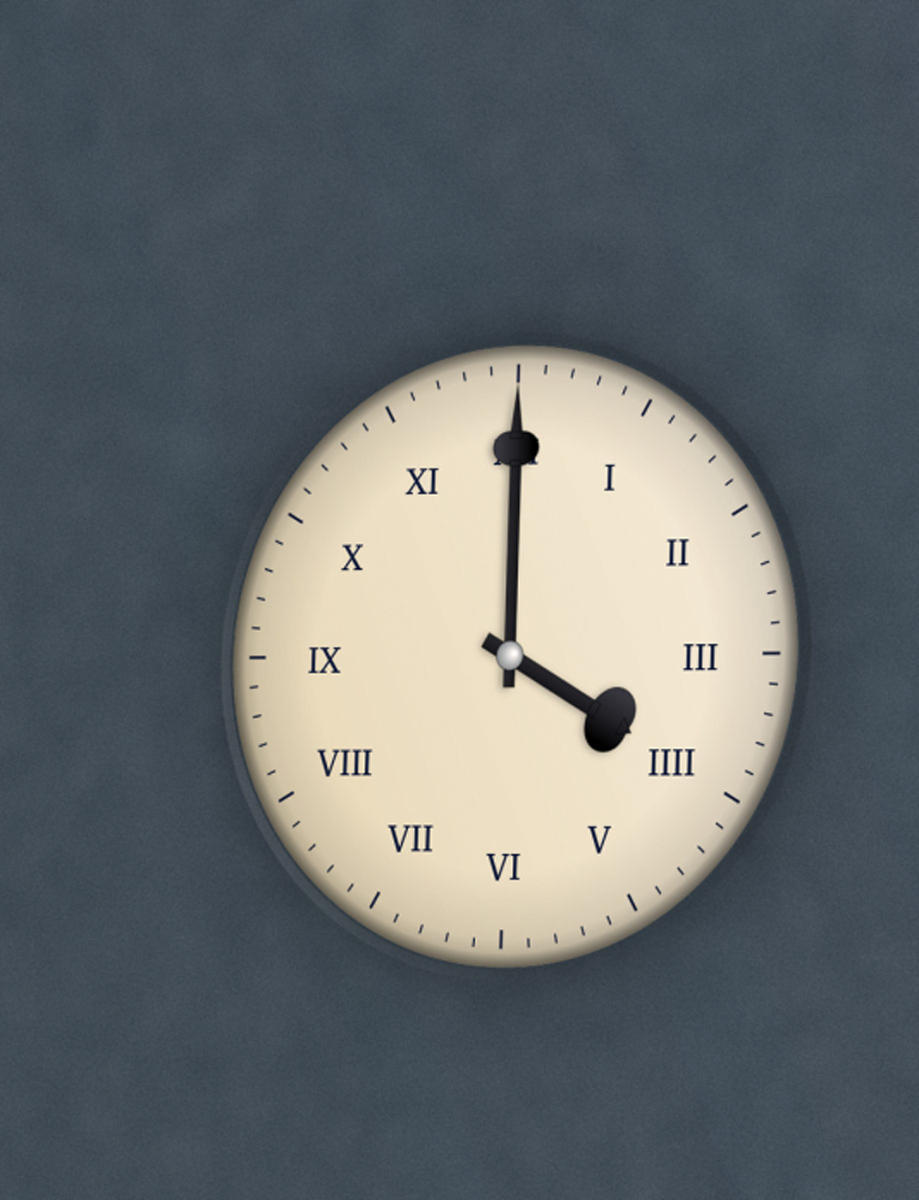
4,00
